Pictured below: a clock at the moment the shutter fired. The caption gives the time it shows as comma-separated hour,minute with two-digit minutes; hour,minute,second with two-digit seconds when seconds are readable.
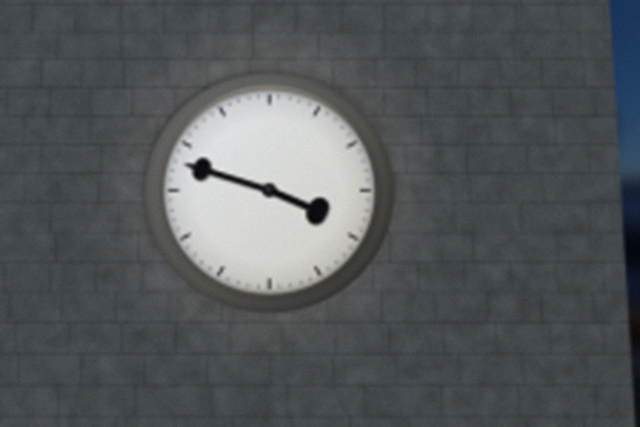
3,48
